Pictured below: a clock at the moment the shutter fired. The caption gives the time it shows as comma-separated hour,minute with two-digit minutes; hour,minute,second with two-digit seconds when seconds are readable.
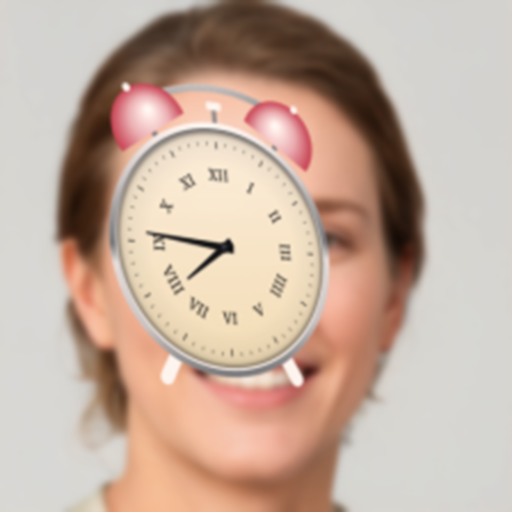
7,46
